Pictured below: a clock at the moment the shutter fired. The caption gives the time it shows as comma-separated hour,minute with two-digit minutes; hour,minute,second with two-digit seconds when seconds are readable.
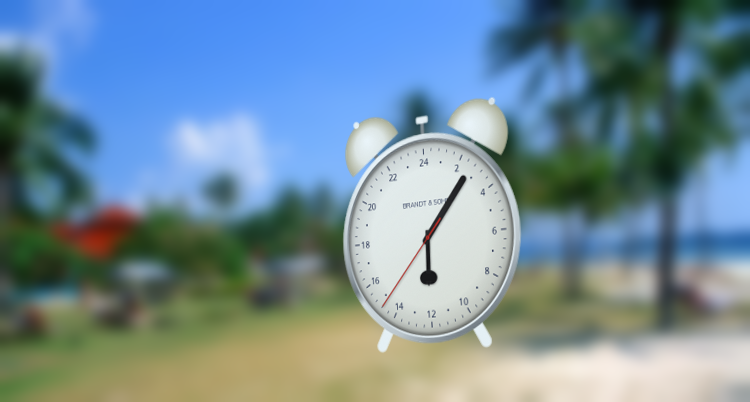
12,06,37
